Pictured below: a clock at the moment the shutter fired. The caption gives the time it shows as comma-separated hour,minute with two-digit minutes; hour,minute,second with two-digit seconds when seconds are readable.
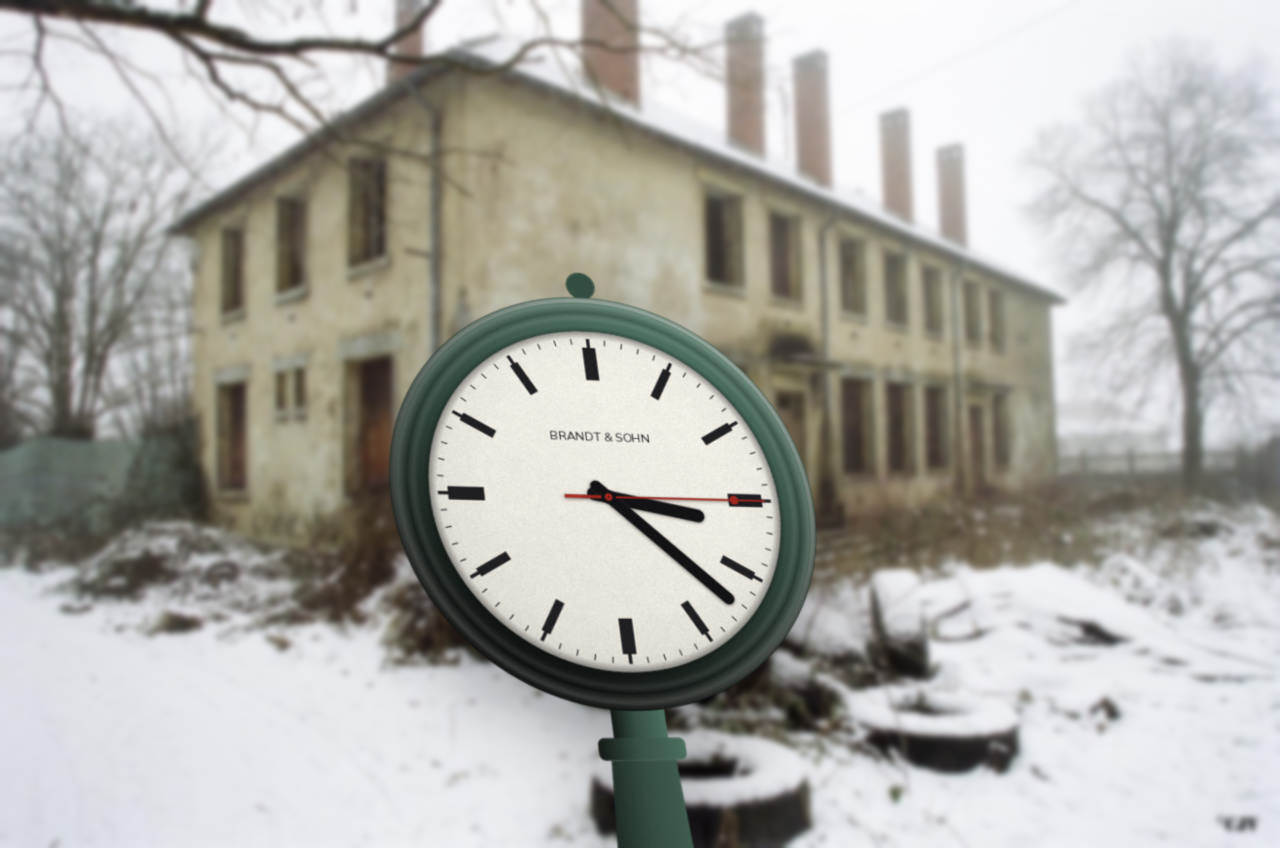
3,22,15
